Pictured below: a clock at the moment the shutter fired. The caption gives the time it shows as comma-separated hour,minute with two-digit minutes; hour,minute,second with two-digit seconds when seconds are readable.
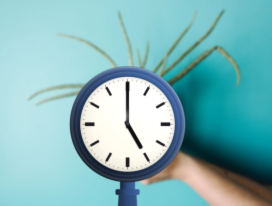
5,00
